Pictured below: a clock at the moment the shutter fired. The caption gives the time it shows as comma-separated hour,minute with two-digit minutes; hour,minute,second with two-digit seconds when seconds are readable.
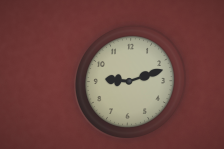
9,12
